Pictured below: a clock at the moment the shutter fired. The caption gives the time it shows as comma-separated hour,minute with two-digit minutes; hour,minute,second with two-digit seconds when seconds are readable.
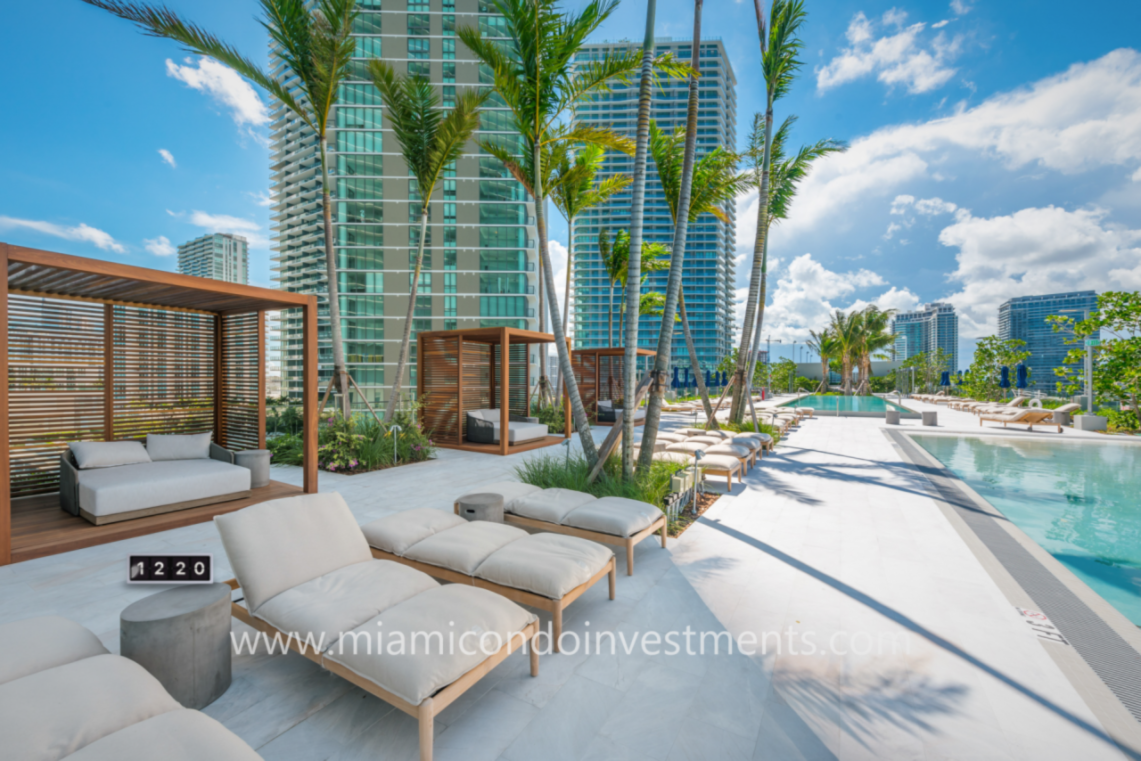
12,20
